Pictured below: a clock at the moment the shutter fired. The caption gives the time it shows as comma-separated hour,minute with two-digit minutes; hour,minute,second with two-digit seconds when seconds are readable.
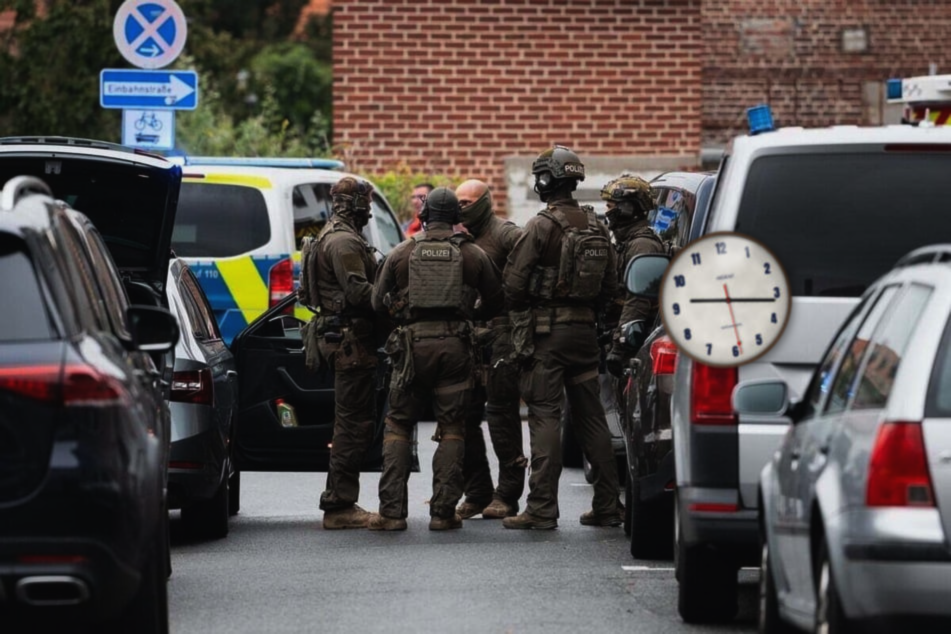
9,16,29
